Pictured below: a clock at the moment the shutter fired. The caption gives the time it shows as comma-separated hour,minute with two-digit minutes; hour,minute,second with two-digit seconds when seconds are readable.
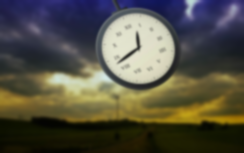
12,43
